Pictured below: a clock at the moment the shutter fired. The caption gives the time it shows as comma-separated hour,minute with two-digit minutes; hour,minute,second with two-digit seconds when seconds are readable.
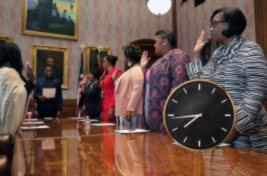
7,44
